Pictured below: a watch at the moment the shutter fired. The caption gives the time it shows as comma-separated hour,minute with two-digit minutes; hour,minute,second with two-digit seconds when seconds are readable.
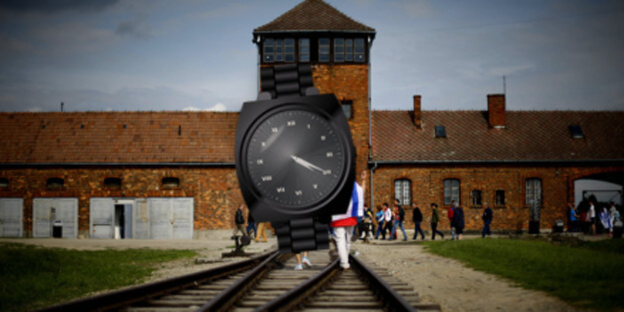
4,20
